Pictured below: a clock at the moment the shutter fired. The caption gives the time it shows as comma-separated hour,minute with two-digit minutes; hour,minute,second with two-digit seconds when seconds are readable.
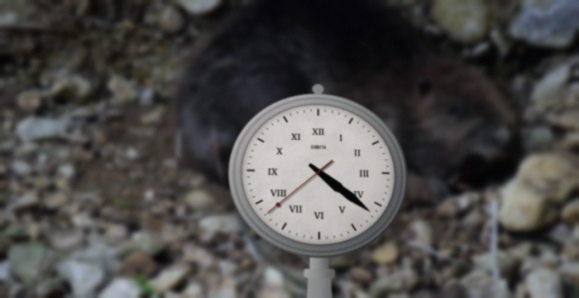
4,21,38
